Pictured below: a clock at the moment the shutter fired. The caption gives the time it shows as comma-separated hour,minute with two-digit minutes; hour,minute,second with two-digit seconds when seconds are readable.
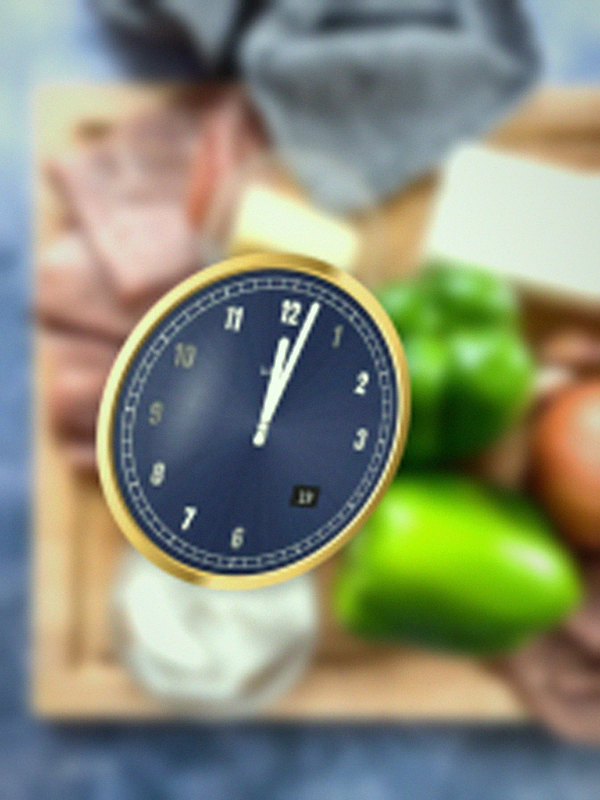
12,02
